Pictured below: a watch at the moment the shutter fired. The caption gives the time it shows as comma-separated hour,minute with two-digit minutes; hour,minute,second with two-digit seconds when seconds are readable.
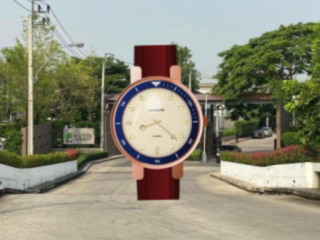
8,22
